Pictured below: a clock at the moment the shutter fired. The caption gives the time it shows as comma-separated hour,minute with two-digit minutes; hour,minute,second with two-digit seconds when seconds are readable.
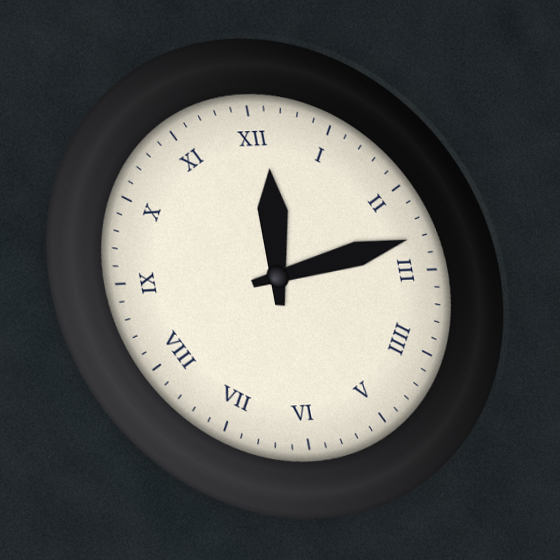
12,13
